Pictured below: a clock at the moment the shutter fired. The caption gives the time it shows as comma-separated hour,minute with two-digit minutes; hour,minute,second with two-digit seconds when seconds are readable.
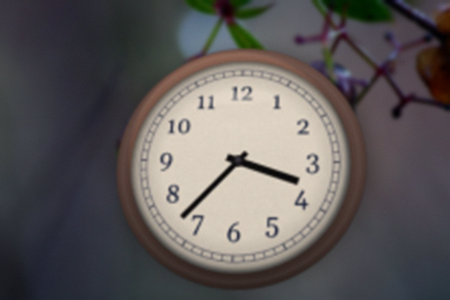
3,37
